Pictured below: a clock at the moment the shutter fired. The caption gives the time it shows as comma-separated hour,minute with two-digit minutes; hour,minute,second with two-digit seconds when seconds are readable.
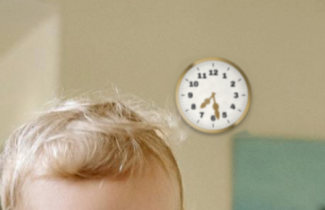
7,28
